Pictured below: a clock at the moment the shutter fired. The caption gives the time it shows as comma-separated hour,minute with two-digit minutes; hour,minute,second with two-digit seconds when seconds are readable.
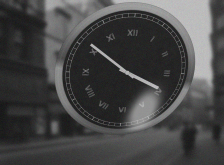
3,51
